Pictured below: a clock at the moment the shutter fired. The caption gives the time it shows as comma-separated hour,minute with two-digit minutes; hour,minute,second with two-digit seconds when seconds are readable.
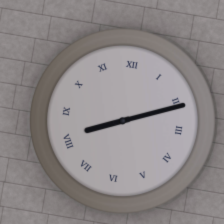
8,11
